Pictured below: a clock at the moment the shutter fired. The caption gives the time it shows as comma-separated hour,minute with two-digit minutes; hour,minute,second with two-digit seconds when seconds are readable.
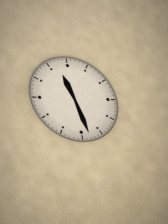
11,28
